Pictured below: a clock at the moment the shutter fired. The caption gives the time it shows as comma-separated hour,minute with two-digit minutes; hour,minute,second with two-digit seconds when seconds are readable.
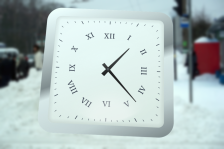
1,23
